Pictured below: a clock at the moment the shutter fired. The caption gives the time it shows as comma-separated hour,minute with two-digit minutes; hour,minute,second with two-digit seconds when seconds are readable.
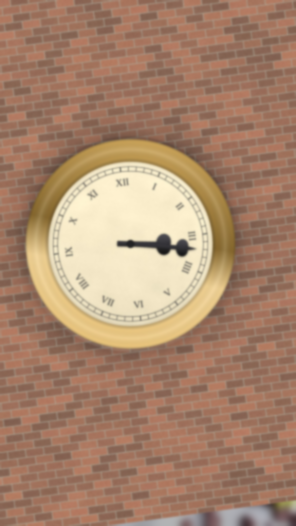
3,17
